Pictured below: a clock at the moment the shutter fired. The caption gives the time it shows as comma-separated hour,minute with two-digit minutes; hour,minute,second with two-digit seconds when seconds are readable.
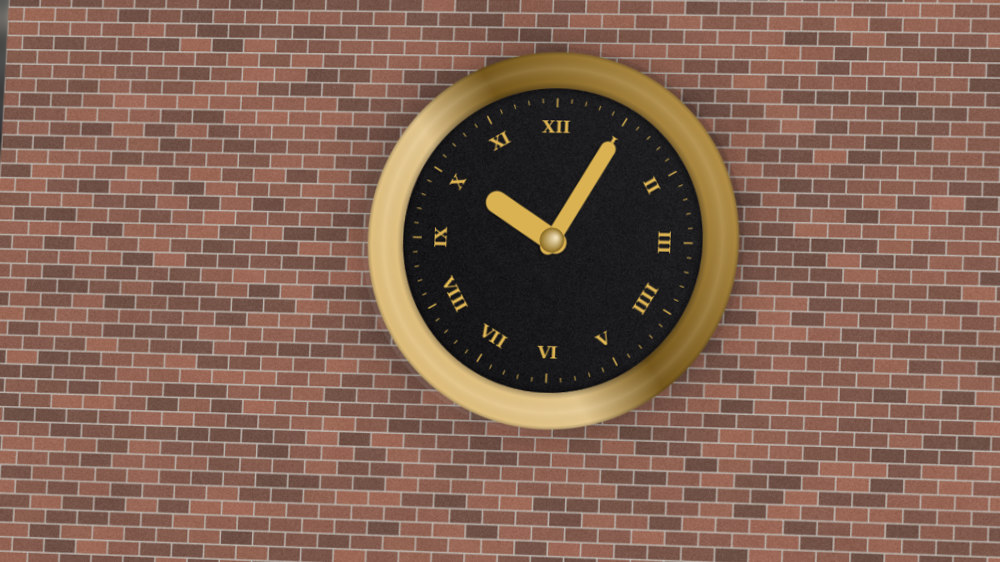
10,05
